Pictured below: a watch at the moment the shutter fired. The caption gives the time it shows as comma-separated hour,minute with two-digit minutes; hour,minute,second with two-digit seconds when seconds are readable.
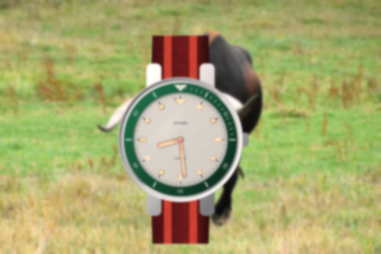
8,29
